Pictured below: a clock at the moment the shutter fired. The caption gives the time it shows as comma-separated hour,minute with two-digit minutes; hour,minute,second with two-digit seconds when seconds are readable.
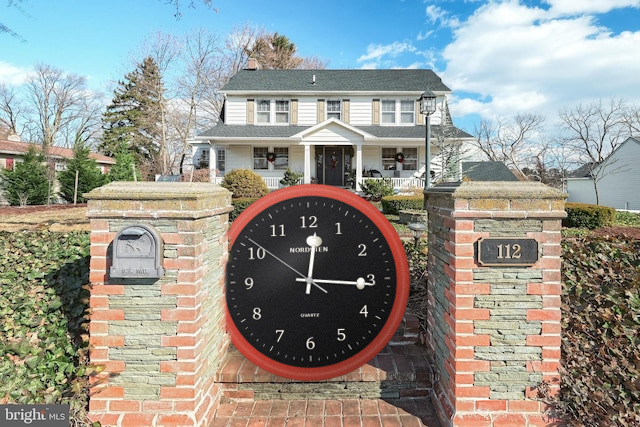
12,15,51
